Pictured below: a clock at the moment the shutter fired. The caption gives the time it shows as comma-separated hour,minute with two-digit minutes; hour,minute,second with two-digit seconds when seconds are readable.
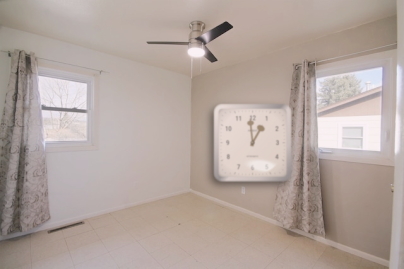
12,59
